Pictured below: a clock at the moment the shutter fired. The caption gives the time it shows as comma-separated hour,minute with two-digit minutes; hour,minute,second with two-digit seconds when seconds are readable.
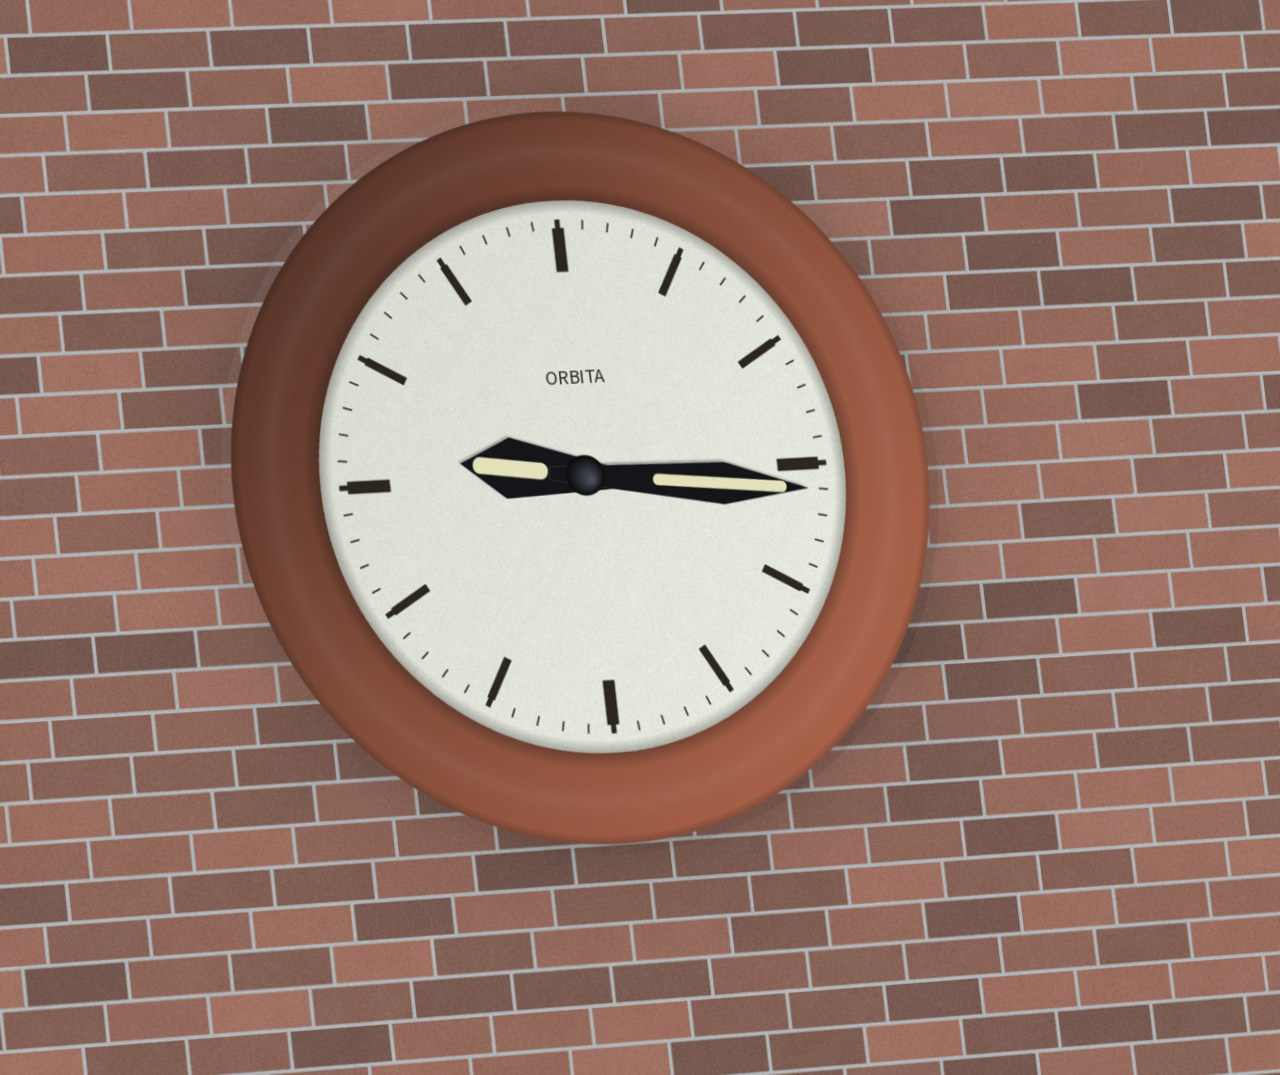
9,16
